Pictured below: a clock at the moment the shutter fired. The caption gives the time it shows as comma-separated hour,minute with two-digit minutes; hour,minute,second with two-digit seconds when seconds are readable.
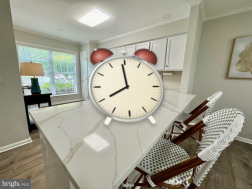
7,59
